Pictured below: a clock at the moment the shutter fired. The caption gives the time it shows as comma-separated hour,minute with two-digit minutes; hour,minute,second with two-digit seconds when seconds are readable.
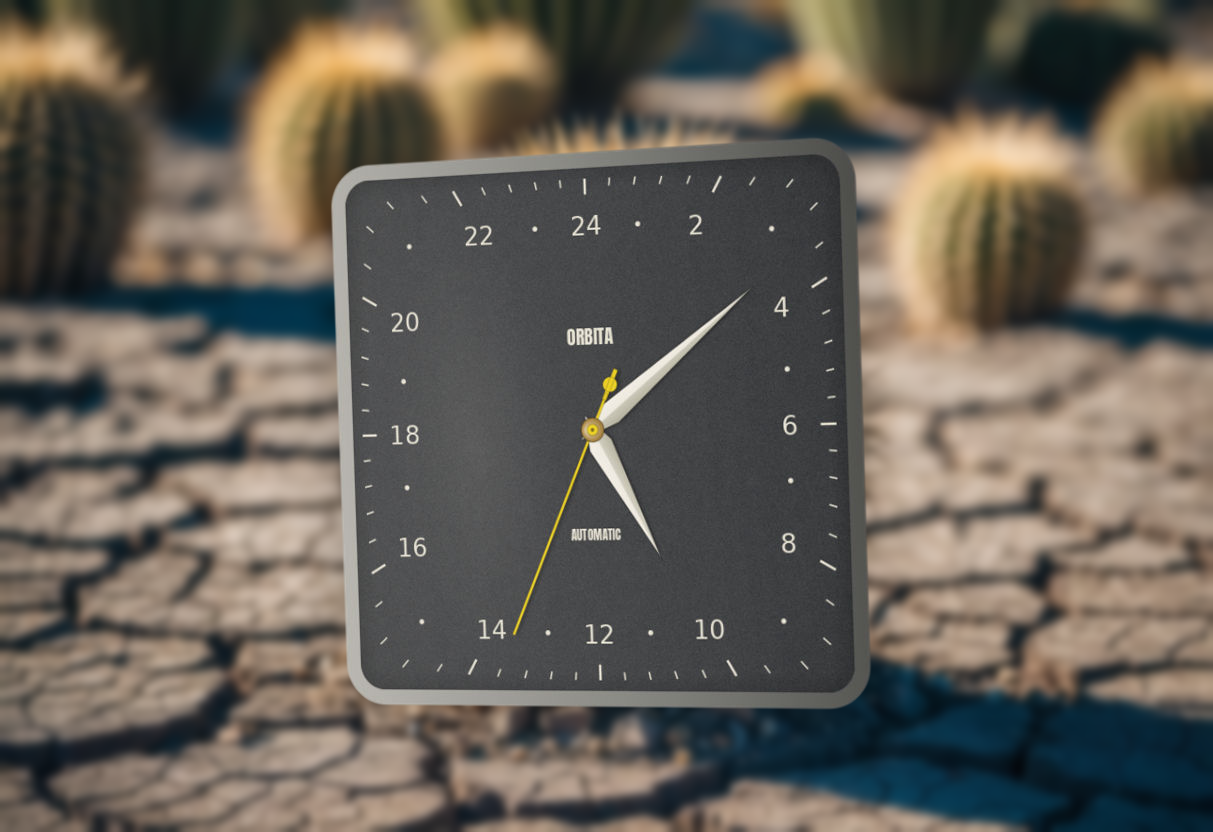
10,08,34
